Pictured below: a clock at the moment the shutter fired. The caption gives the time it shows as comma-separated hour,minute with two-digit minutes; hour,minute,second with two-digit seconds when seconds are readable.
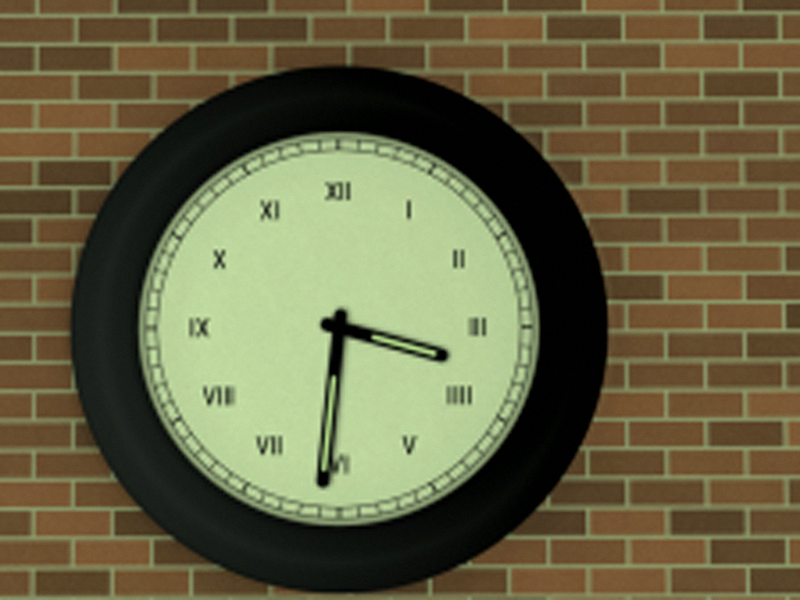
3,31
